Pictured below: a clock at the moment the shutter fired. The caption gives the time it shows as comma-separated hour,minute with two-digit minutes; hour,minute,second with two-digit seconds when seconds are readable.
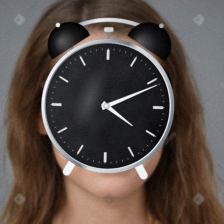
4,11
